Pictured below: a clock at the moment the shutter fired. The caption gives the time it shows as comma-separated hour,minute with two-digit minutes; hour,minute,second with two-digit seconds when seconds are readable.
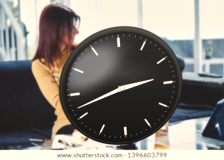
2,42
